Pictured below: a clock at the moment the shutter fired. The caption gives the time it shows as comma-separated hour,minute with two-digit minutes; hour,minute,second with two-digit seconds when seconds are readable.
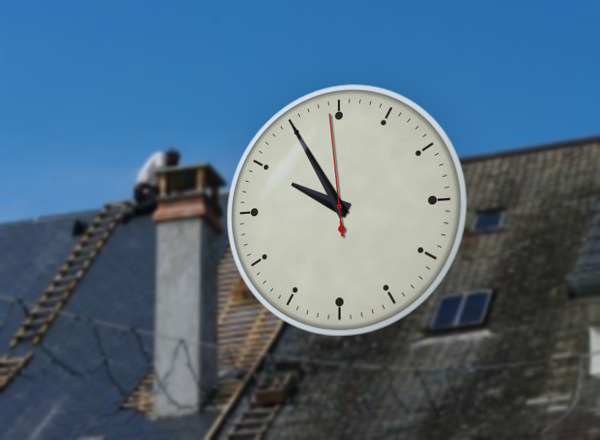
9,54,59
